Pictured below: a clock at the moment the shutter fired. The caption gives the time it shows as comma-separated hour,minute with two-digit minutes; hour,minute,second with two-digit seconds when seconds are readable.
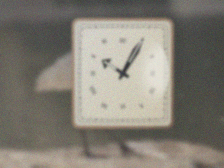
10,05
